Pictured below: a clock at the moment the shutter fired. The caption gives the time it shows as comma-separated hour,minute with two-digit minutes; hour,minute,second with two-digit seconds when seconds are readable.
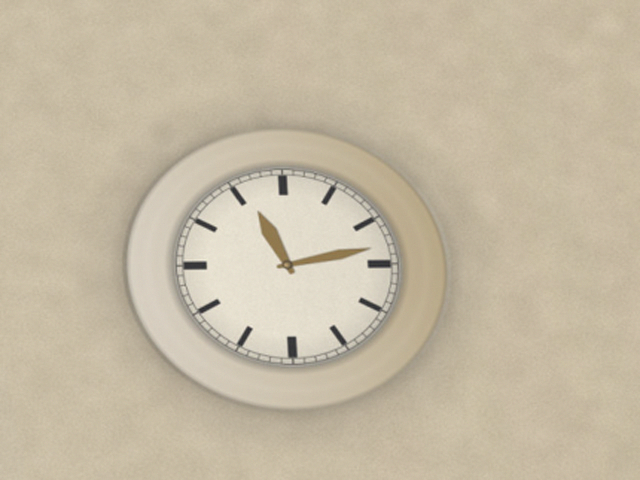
11,13
